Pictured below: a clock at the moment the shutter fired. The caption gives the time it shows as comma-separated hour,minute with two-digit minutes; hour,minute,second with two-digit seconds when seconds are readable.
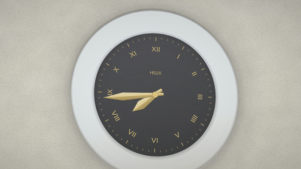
7,44
